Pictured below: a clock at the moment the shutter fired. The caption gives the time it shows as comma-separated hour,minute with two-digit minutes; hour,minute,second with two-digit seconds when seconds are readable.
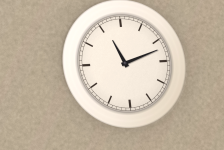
11,12
